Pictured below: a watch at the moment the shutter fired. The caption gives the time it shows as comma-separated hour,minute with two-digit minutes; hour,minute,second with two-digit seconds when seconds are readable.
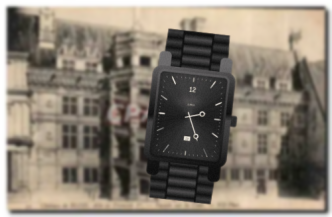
2,26
